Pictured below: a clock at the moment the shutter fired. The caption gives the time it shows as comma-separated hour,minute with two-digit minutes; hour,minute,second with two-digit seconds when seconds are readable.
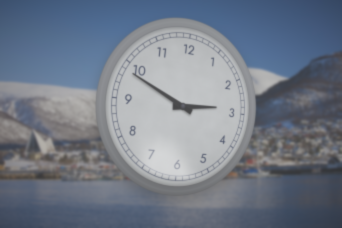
2,49
